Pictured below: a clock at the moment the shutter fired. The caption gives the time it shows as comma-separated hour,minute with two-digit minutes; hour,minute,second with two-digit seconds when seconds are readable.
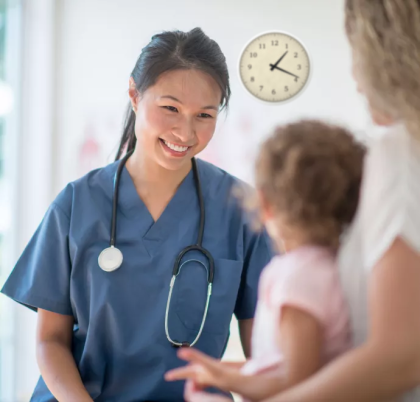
1,19
